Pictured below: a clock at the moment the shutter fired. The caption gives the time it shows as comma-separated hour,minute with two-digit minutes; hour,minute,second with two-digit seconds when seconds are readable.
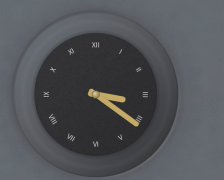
3,21
